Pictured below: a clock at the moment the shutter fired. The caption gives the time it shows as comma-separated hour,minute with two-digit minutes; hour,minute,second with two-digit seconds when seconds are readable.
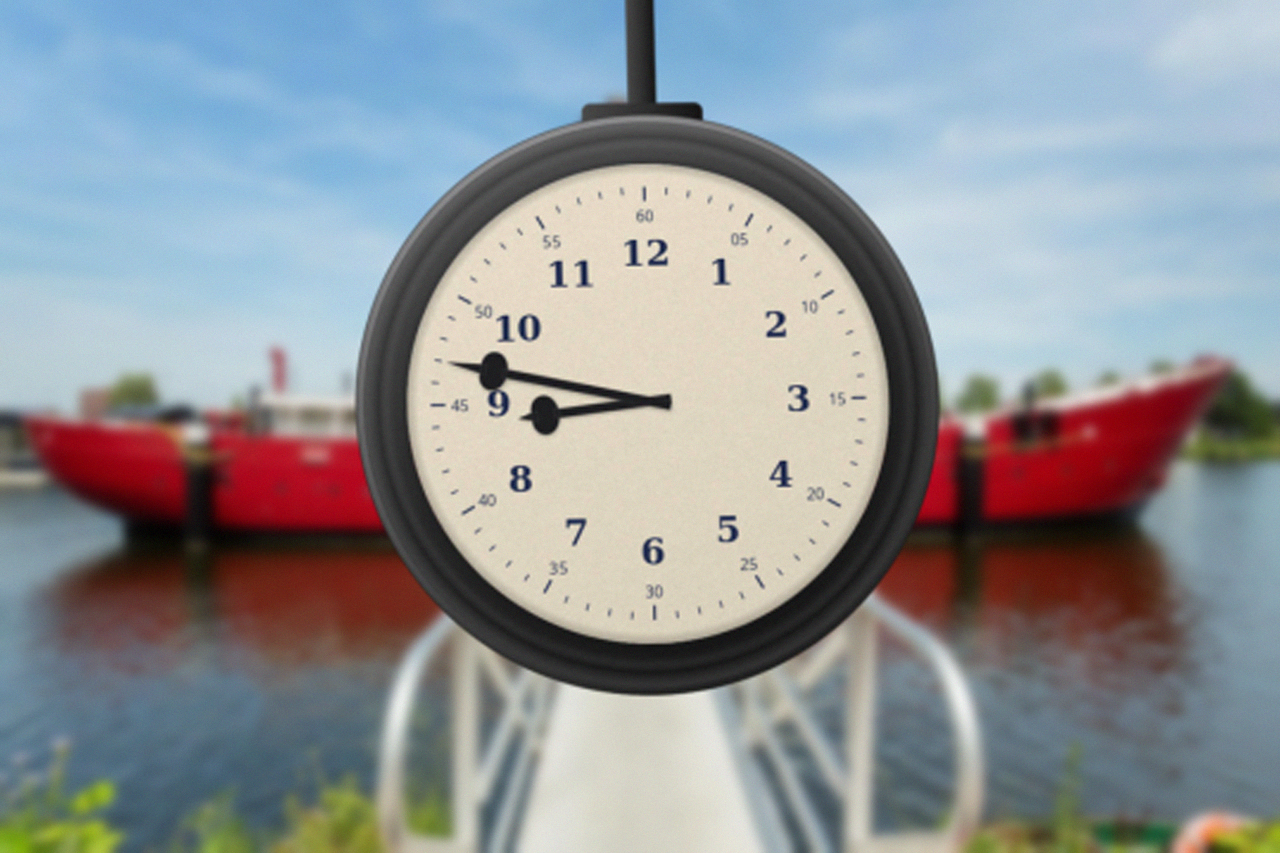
8,47
